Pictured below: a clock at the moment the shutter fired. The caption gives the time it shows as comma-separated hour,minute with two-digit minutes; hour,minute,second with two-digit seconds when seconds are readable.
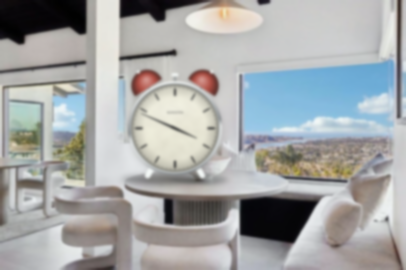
3,49
